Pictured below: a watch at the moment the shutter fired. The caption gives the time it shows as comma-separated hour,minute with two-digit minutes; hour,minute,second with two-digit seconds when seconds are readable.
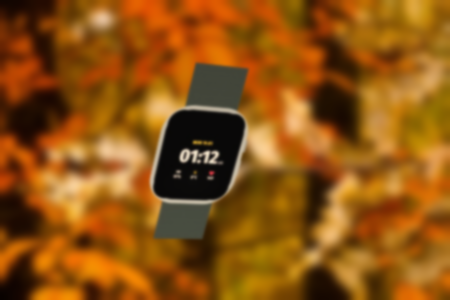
1,12
